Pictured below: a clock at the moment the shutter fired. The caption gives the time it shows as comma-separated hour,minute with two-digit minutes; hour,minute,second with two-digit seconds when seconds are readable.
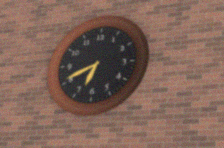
6,41
